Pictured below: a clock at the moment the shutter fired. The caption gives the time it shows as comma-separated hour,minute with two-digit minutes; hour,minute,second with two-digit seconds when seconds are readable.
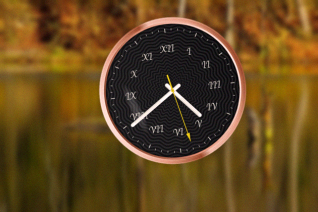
4,39,28
